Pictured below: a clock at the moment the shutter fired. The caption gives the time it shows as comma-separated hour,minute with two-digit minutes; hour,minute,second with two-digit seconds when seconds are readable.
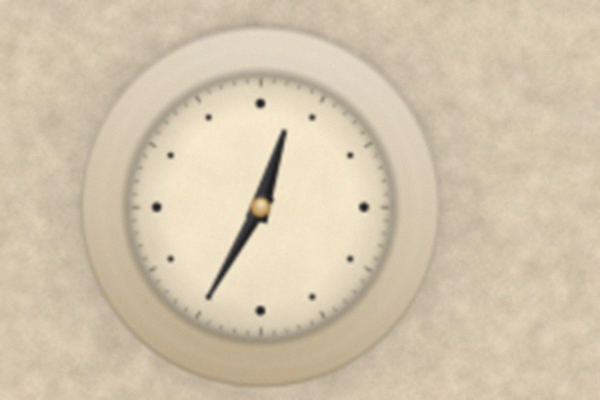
12,35
